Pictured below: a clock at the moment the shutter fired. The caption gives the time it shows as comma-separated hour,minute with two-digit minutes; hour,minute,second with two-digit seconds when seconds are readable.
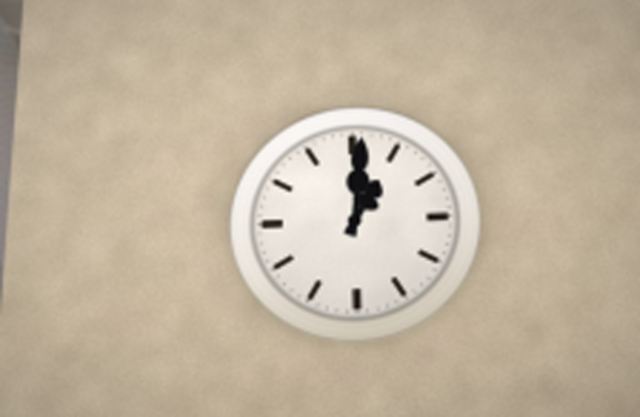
1,01
